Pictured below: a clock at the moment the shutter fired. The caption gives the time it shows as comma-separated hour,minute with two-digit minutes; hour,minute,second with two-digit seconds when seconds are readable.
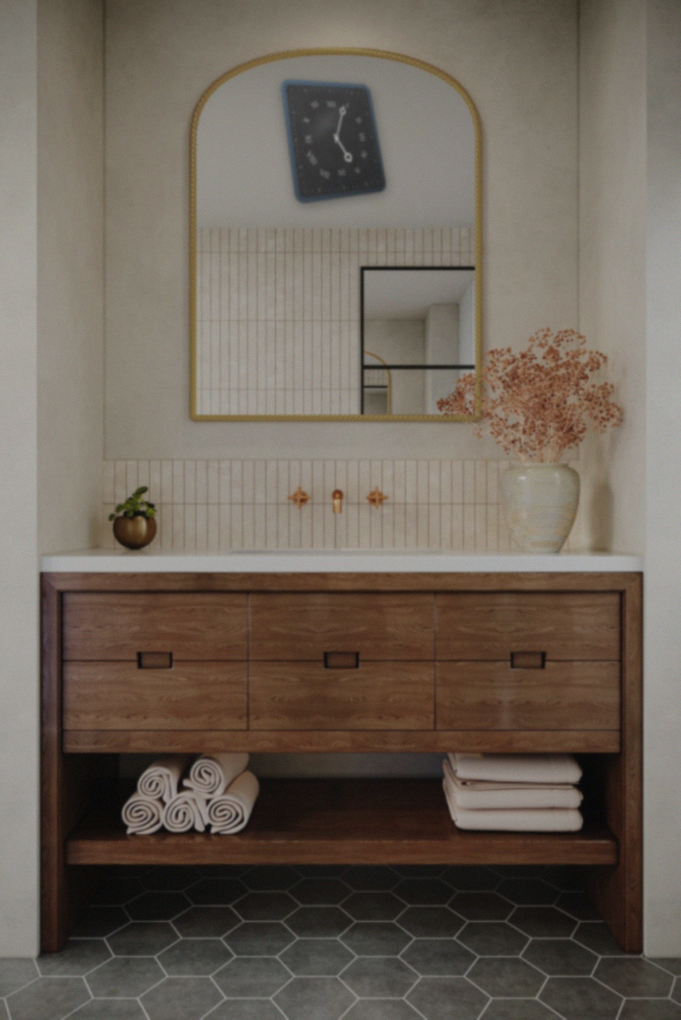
5,04
